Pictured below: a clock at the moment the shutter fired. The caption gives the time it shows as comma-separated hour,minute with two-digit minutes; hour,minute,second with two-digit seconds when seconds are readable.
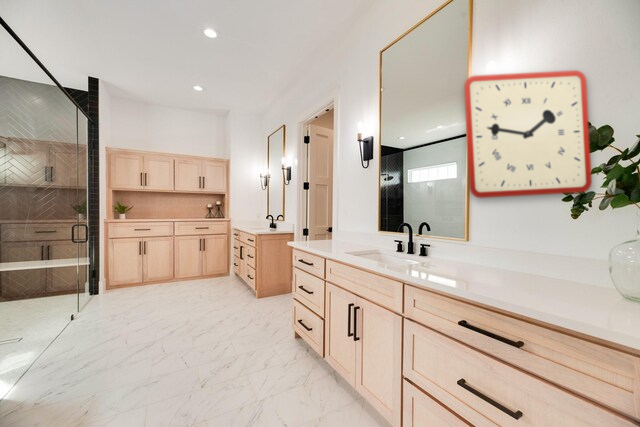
1,47
